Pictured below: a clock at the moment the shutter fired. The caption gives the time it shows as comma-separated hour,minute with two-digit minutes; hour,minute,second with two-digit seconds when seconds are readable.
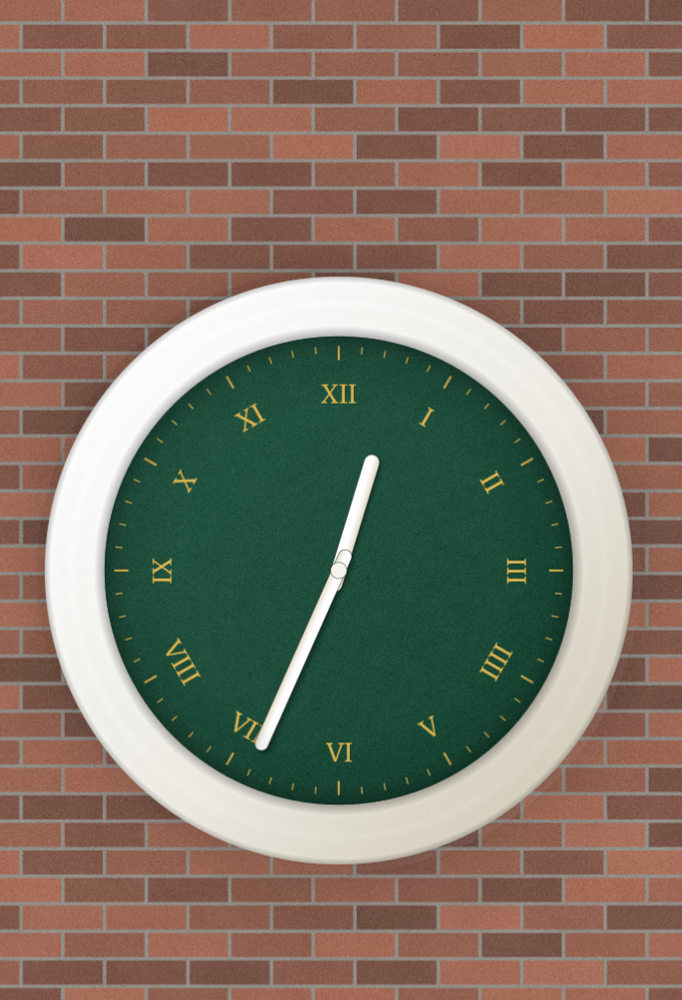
12,34
